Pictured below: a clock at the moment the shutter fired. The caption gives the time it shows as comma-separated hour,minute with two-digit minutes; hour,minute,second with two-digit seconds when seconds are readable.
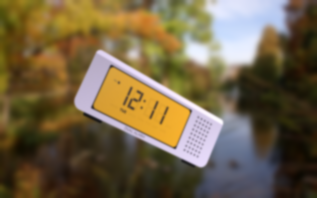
12,11
